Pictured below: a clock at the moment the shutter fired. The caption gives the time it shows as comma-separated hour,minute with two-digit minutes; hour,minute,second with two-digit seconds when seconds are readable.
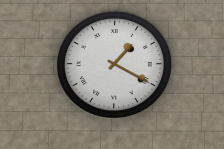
1,20
